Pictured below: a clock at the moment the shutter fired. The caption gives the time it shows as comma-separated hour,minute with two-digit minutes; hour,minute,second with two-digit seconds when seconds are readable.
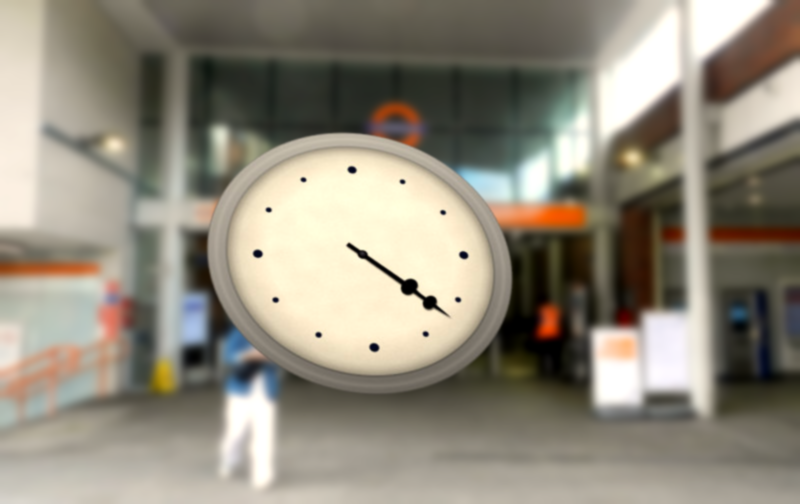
4,22
